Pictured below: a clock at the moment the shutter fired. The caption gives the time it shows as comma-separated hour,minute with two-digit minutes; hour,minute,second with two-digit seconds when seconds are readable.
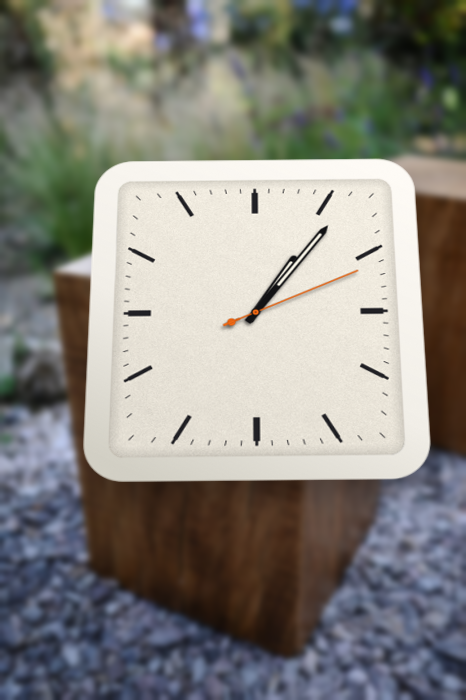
1,06,11
